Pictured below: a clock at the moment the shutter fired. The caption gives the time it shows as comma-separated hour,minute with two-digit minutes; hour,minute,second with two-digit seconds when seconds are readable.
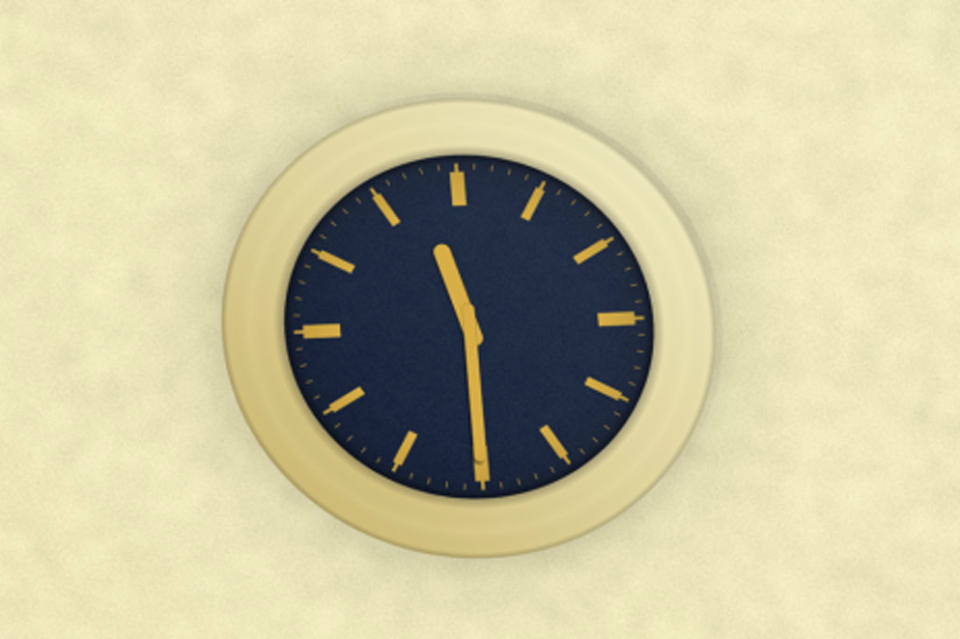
11,30
